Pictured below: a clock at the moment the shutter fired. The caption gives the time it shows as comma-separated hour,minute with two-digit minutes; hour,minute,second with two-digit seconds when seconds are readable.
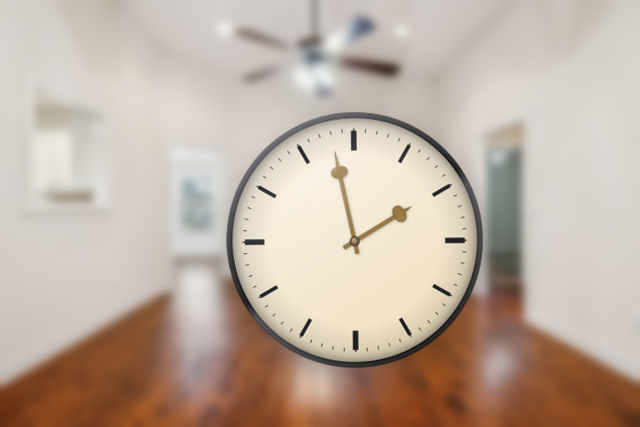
1,58
